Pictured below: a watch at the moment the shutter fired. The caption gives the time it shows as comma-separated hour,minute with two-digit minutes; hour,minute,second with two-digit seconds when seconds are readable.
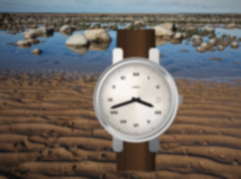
3,42
